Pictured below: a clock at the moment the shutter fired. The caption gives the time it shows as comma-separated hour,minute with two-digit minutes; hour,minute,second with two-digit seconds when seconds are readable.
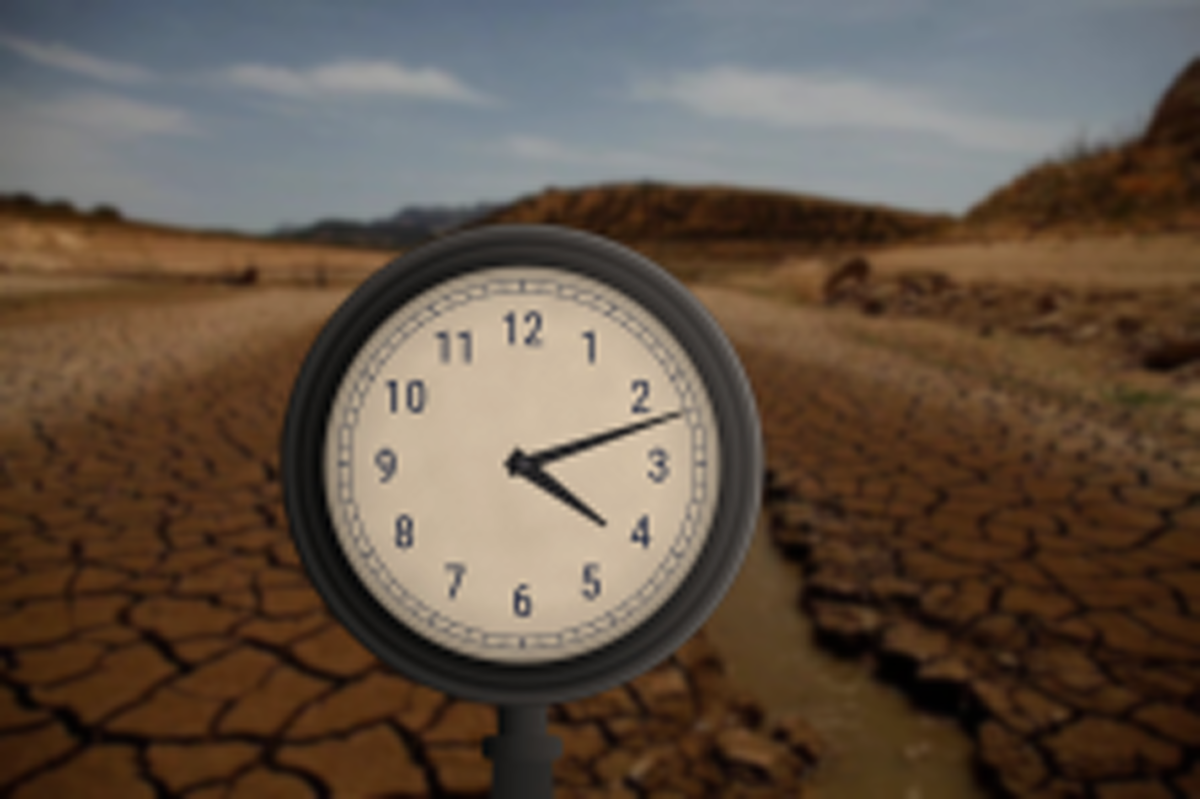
4,12
